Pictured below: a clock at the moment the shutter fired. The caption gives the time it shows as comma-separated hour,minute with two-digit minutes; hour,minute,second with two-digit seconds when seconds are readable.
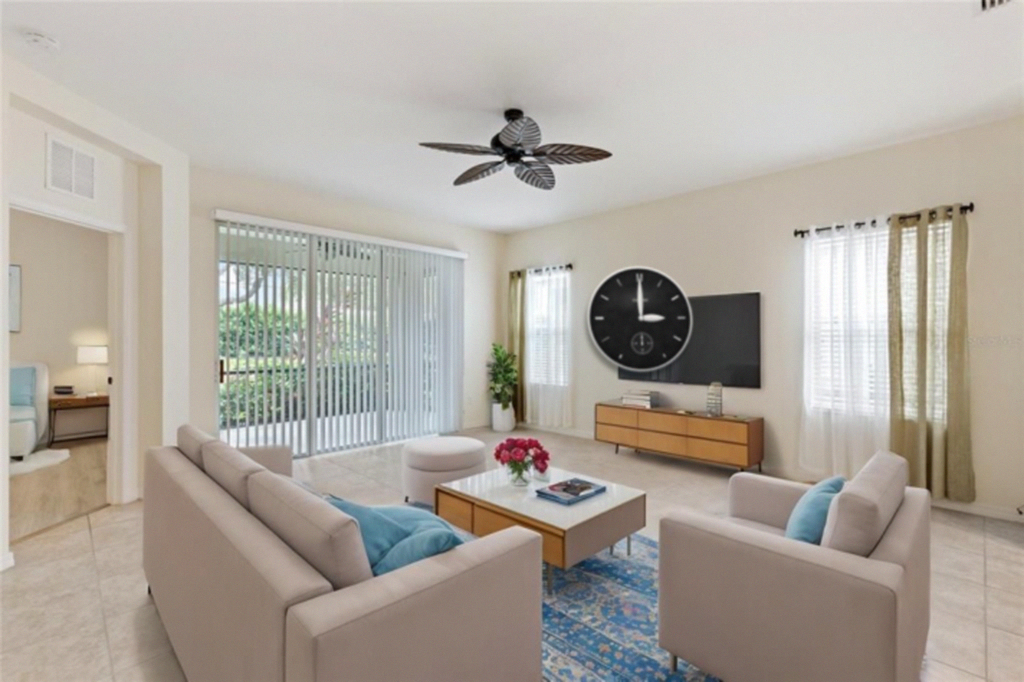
3,00
